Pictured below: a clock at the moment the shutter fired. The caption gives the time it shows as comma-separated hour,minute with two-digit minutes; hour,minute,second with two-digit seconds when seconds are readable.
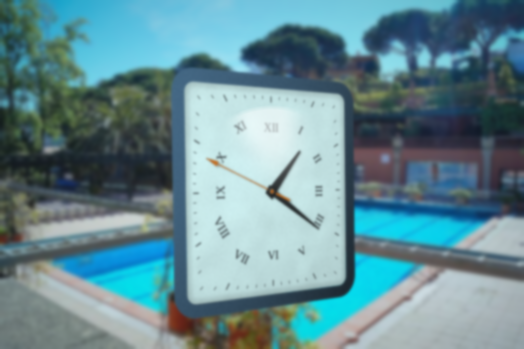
1,20,49
